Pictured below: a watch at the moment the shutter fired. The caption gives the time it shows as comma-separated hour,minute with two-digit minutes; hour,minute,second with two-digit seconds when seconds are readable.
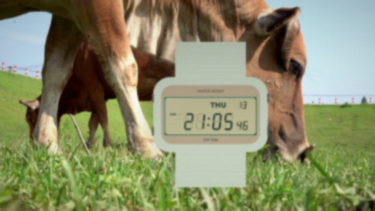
21,05
